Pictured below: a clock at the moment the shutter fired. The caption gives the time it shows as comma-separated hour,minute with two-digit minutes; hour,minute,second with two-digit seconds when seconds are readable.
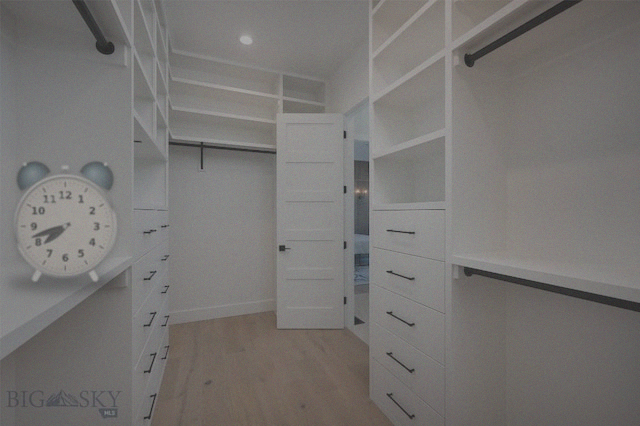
7,42
